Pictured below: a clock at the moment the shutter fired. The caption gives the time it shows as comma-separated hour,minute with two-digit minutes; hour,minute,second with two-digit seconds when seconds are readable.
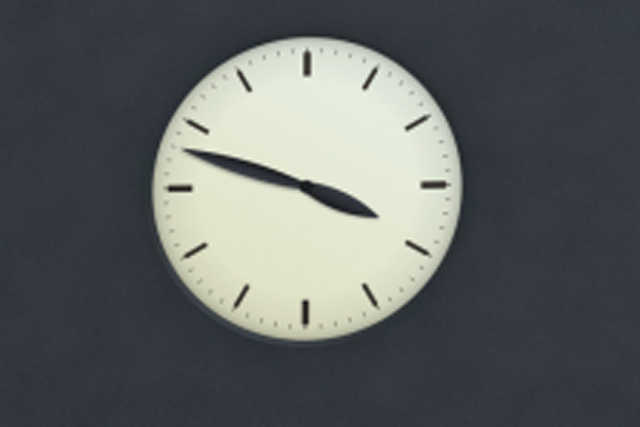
3,48
